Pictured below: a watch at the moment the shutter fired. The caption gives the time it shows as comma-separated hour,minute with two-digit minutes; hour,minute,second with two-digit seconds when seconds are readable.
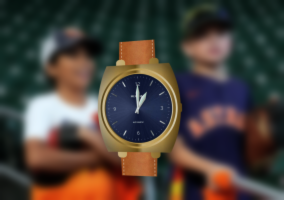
1,00
